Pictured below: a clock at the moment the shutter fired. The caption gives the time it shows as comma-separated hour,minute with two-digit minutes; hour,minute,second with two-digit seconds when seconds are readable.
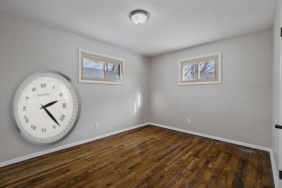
2,23
